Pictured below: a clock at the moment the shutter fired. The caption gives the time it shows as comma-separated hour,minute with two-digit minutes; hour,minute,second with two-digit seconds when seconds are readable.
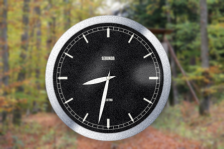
8,32
